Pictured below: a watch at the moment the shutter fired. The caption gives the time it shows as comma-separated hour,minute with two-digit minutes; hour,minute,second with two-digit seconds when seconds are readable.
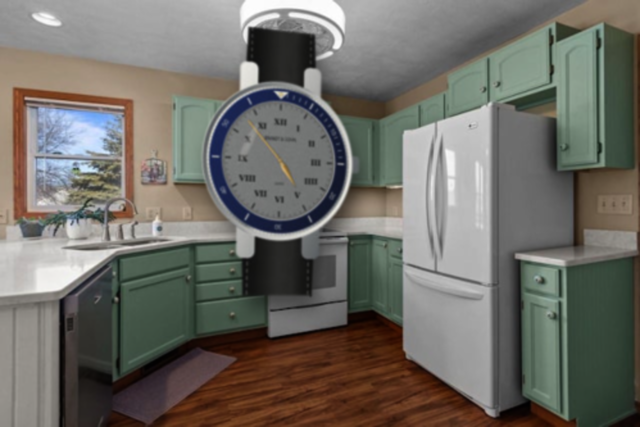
4,53
